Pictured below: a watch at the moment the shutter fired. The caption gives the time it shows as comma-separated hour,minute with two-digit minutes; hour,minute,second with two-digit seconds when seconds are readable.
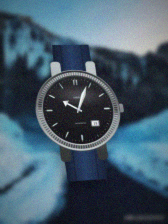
10,04
